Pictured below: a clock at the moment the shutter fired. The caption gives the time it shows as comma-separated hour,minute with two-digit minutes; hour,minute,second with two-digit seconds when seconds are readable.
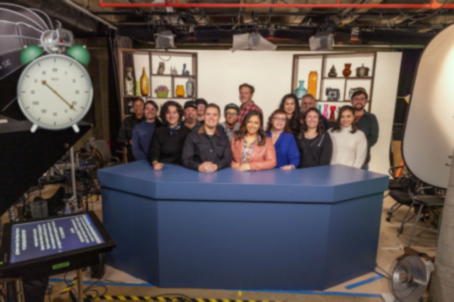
10,22
